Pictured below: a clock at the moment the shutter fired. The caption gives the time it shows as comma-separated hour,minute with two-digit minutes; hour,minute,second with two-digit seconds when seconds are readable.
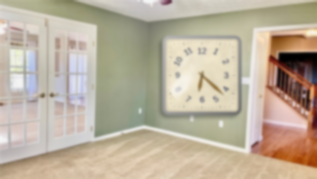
6,22
